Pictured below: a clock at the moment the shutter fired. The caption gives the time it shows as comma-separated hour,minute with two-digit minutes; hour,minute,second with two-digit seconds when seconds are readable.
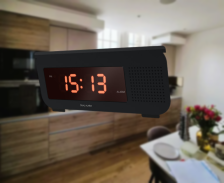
15,13
